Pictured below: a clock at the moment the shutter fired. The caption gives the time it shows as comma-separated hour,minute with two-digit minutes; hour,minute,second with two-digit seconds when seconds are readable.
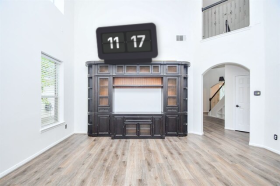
11,17
